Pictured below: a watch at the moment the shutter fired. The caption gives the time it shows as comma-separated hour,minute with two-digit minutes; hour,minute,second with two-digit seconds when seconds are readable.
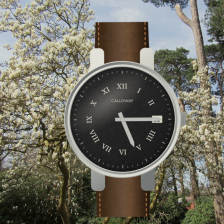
5,15
